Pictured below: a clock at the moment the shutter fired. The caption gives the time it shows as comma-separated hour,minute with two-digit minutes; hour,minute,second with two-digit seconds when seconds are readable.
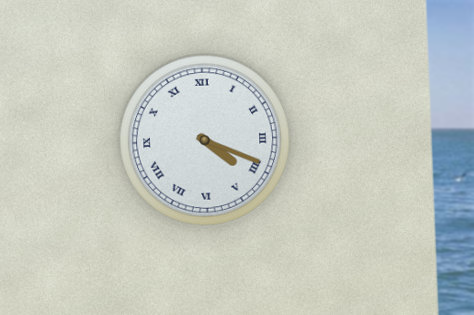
4,19
